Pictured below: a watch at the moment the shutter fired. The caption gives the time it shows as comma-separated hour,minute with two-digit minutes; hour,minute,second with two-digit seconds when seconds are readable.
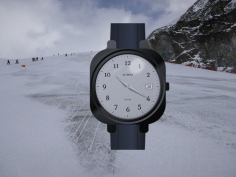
10,20
